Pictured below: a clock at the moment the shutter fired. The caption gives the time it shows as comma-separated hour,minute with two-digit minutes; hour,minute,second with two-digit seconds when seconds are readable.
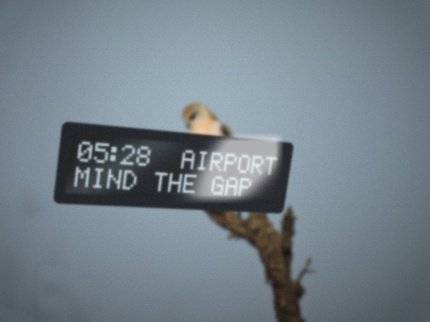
5,28
